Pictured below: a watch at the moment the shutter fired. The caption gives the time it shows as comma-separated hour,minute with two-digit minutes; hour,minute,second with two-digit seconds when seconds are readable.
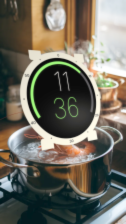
11,36
